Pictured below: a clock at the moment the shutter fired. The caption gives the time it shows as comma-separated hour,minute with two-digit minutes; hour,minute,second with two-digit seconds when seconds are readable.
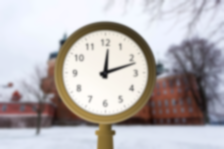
12,12
